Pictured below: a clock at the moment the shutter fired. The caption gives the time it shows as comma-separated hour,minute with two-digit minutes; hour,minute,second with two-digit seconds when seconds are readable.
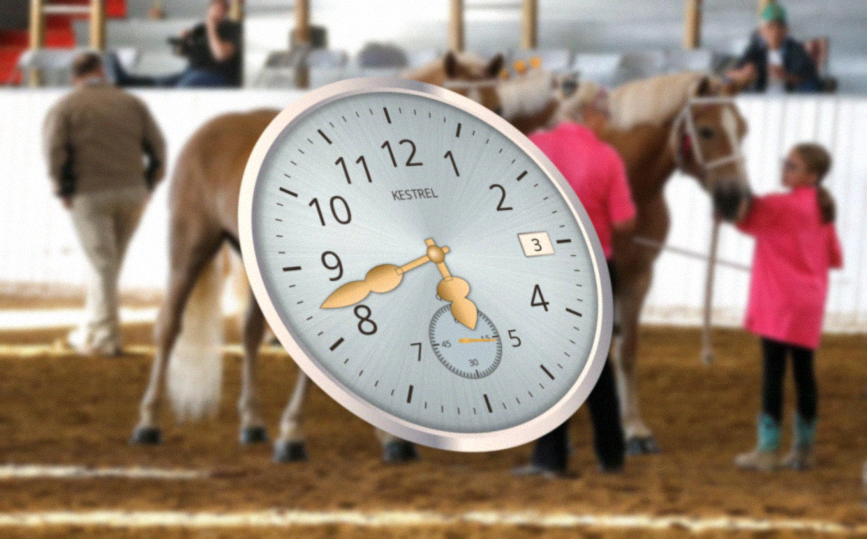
5,42,16
